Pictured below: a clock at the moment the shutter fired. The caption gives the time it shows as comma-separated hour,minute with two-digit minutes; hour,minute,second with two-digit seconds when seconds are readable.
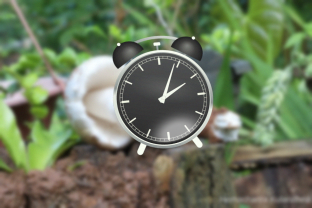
2,04
